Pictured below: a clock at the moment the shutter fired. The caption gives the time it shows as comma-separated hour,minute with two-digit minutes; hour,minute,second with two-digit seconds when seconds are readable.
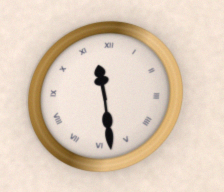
11,28
